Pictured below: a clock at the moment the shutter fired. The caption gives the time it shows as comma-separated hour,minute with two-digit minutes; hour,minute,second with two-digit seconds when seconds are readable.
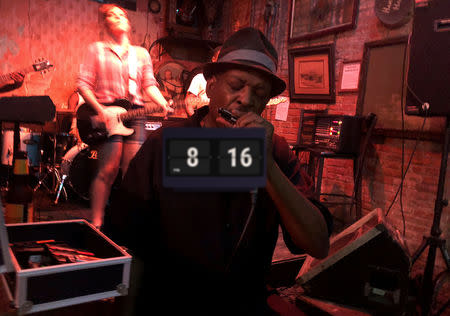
8,16
